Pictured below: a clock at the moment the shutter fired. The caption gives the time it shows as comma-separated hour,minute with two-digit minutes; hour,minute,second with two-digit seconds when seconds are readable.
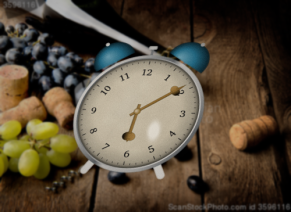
6,09
